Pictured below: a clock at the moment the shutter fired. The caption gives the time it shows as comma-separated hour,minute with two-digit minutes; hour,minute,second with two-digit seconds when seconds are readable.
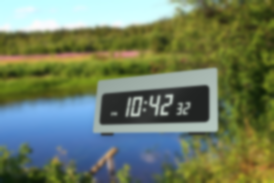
10,42
